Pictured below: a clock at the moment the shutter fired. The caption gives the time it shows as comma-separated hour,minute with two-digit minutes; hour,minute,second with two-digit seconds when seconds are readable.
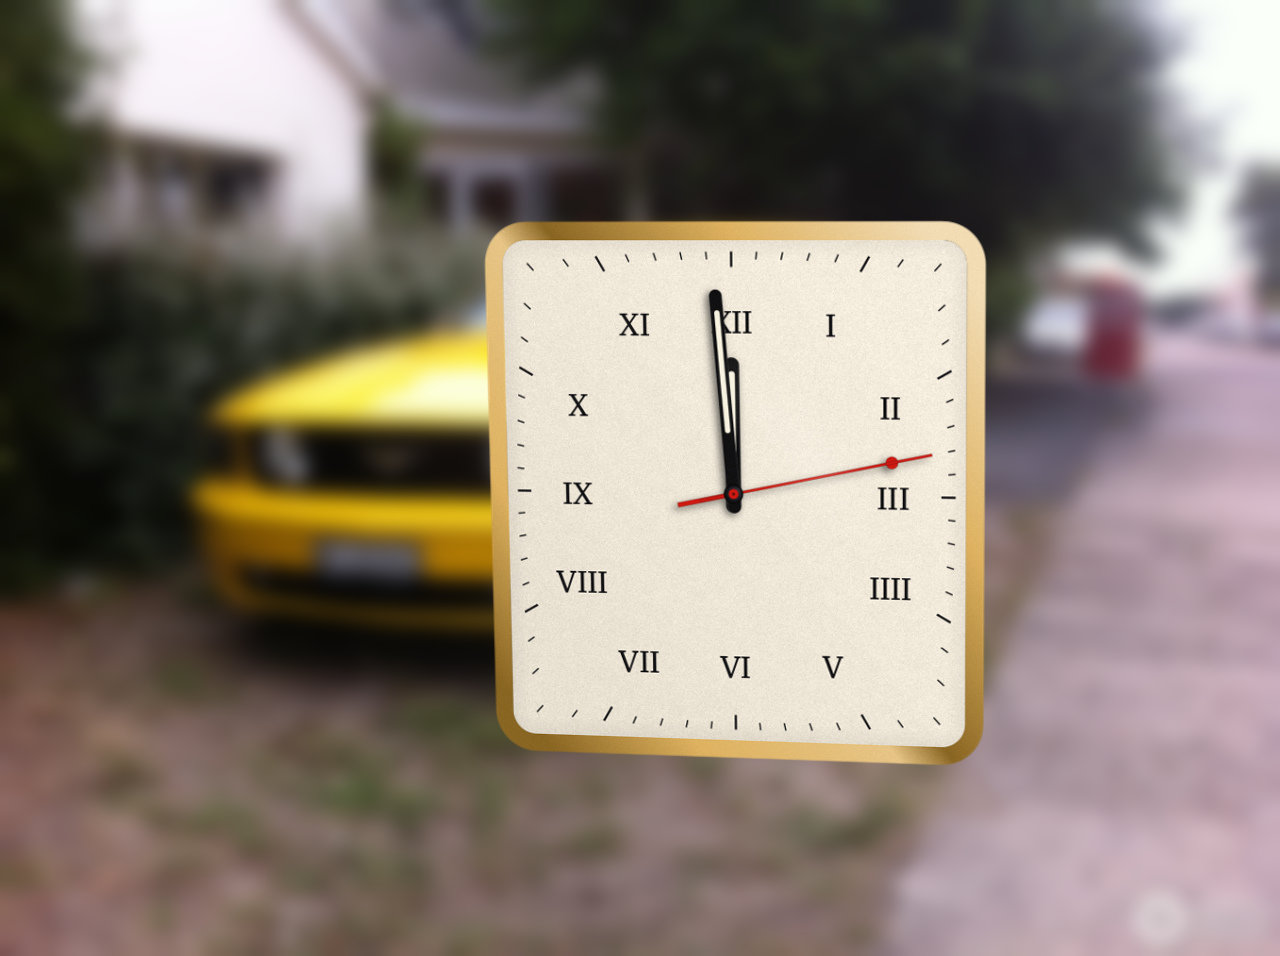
11,59,13
